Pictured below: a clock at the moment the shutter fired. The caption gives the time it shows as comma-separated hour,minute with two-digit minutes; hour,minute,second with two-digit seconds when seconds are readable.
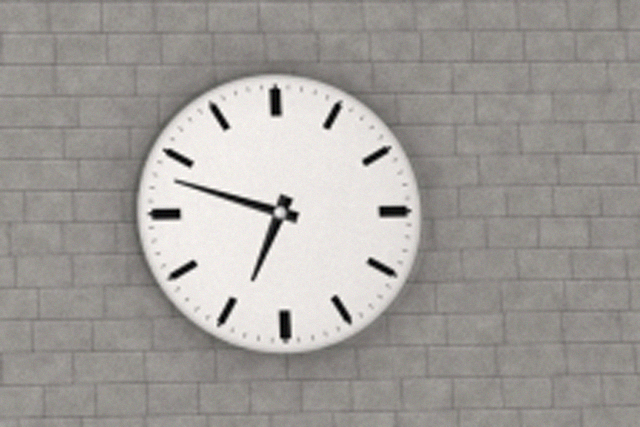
6,48
